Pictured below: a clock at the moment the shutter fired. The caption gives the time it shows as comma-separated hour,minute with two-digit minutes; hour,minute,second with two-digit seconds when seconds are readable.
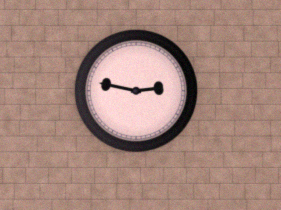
2,47
